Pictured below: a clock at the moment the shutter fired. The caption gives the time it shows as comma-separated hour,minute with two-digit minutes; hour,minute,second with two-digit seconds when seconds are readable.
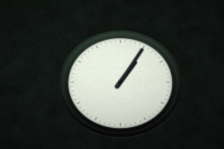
1,05
